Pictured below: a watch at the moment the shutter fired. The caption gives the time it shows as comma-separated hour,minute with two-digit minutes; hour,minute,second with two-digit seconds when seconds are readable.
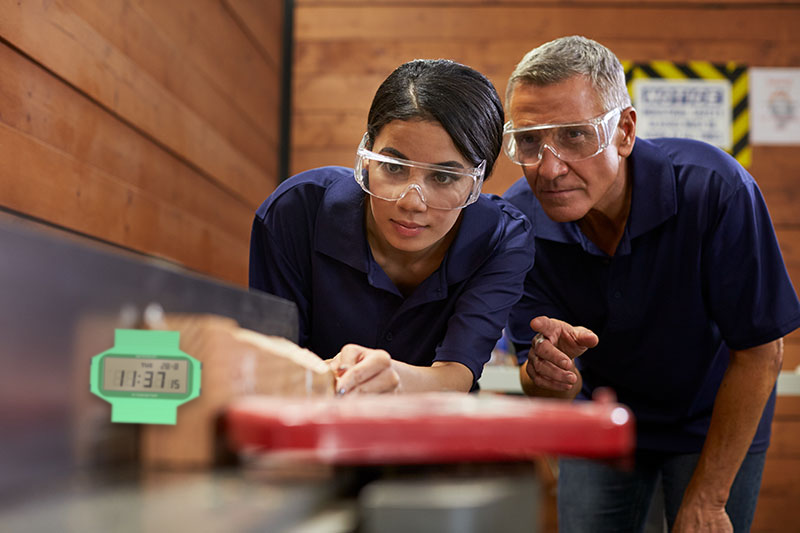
11,37
